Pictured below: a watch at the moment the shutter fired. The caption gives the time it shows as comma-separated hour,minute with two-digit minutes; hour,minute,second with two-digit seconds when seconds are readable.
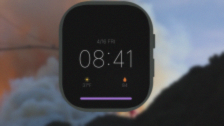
8,41
